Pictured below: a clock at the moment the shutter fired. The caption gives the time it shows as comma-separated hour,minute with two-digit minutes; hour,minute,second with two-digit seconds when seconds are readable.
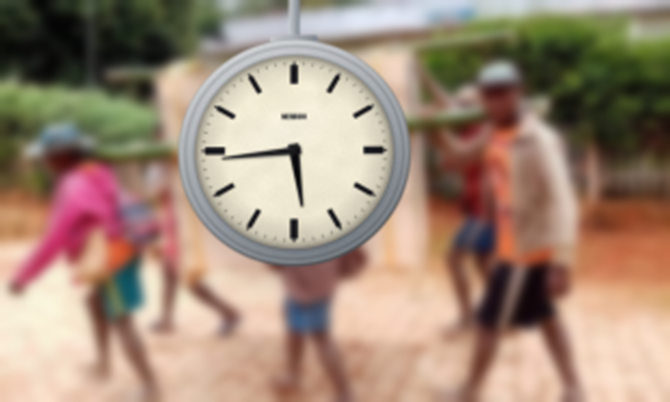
5,44
